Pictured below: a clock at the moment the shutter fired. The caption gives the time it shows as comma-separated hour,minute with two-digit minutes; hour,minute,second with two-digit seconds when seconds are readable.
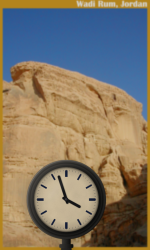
3,57
